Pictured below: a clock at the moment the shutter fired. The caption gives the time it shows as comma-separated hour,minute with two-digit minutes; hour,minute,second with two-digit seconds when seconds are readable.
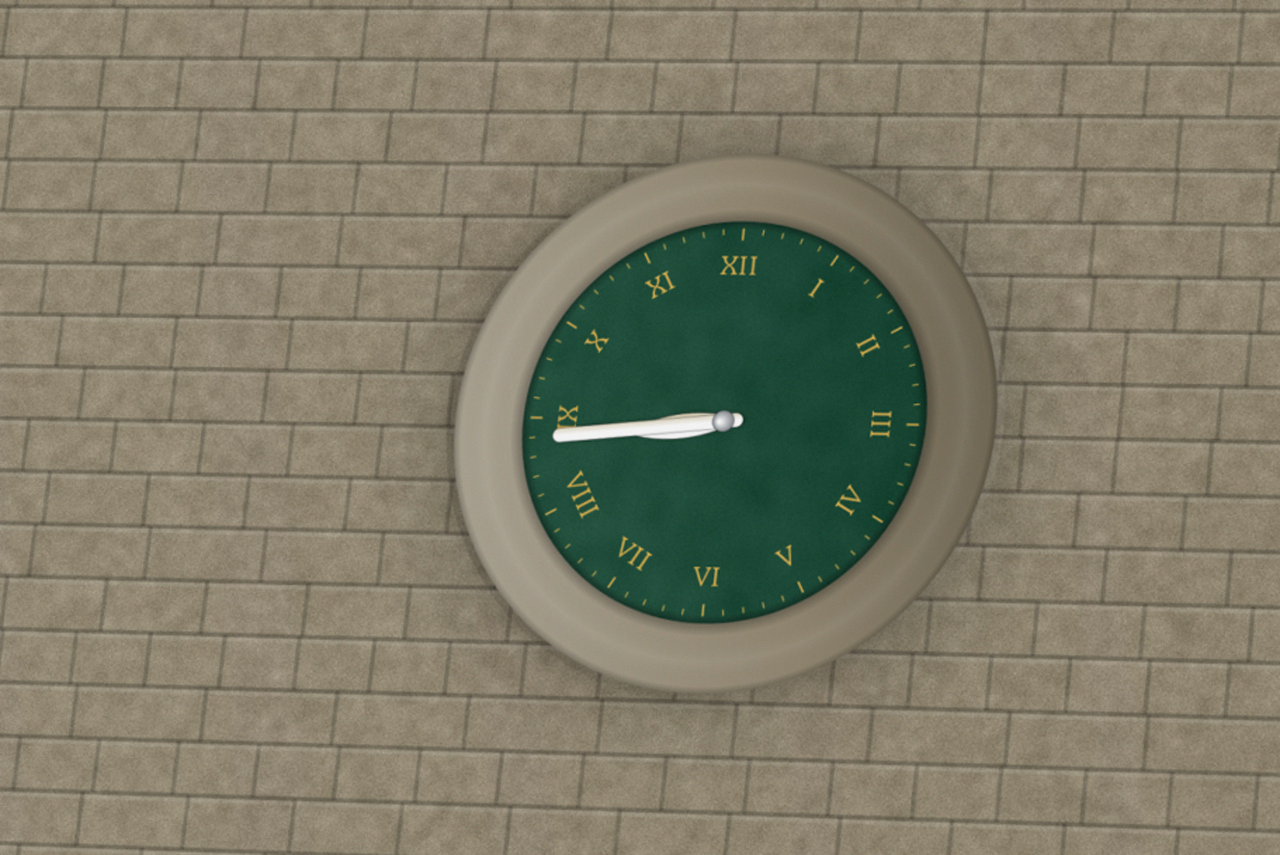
8,44
